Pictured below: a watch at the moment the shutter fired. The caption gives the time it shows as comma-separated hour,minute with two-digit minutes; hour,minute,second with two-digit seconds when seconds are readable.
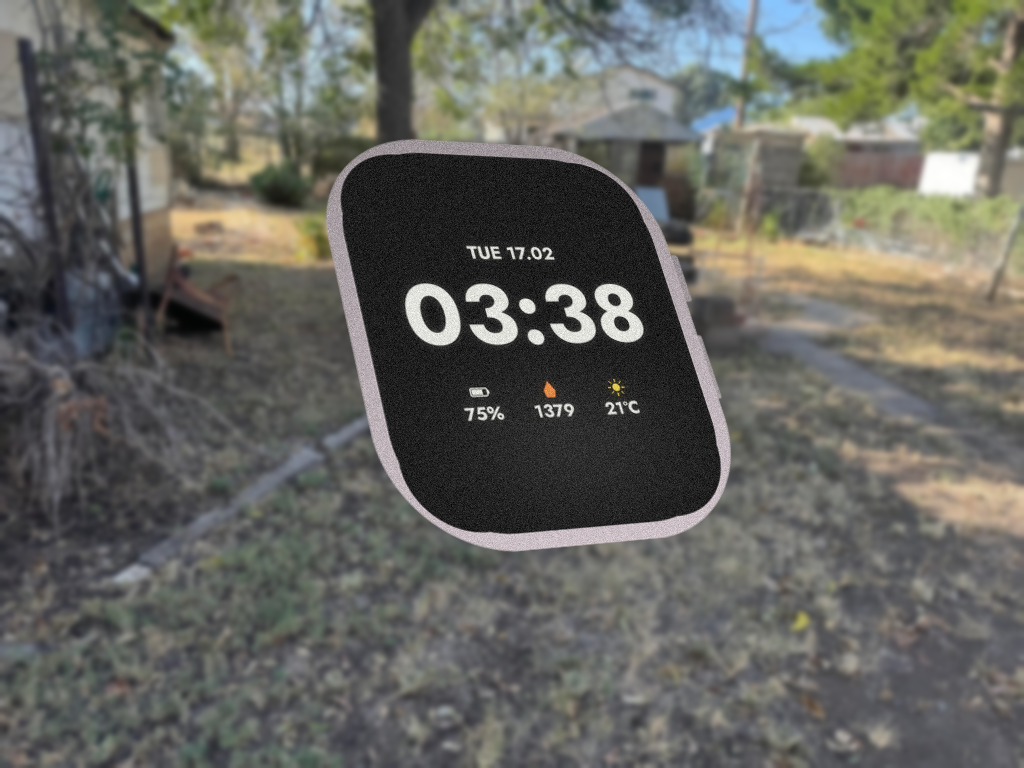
3,38
